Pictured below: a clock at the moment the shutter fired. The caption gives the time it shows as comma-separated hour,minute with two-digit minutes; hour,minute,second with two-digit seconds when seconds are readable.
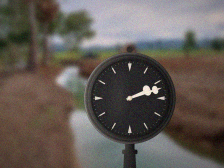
2,12
